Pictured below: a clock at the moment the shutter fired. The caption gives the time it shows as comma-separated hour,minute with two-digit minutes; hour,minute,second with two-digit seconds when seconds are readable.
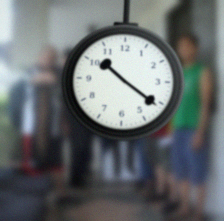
10,21
